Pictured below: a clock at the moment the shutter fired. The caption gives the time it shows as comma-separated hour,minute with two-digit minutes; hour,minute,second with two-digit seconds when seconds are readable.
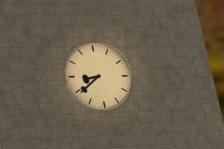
8,39
